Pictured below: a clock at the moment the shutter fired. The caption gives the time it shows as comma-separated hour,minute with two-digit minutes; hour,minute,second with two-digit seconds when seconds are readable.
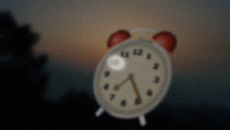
7,24
